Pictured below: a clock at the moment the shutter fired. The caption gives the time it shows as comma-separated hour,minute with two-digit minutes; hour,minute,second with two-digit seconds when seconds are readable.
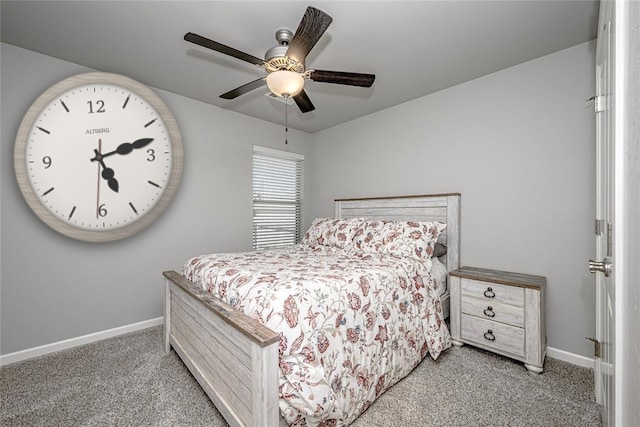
5,12,31
